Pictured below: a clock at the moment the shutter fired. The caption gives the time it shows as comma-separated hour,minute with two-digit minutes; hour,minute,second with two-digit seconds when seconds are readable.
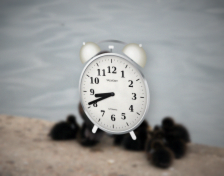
8,41
